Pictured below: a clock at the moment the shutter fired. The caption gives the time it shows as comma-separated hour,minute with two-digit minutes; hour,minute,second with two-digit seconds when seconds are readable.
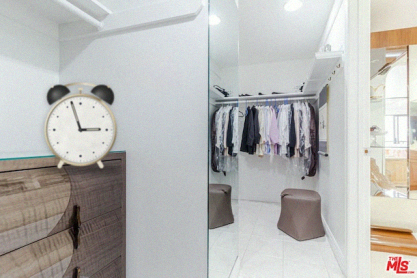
2,57
